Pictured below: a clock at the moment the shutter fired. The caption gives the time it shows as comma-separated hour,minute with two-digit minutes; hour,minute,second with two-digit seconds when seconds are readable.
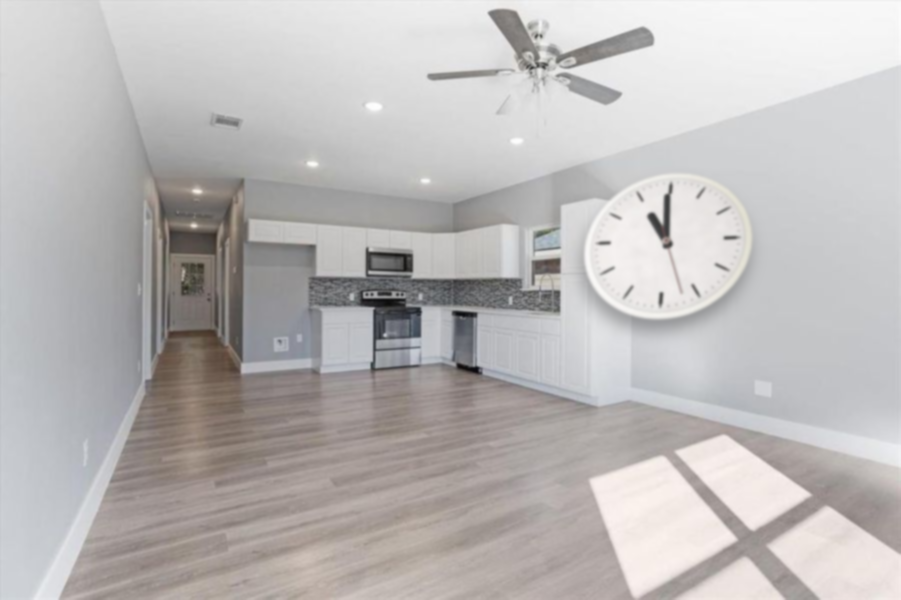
10,59,27
